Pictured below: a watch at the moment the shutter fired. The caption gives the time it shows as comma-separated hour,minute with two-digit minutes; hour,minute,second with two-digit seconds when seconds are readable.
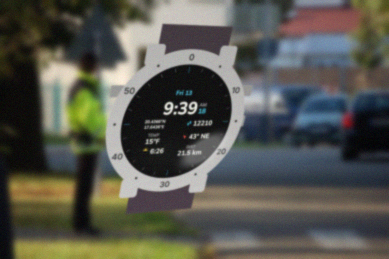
9,39
